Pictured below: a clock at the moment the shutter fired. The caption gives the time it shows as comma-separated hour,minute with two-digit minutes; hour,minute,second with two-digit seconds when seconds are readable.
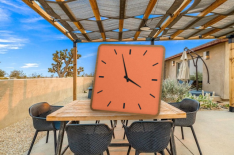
3,57
